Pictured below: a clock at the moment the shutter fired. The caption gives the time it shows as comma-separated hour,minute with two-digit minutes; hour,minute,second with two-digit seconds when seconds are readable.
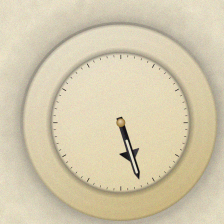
5,27
